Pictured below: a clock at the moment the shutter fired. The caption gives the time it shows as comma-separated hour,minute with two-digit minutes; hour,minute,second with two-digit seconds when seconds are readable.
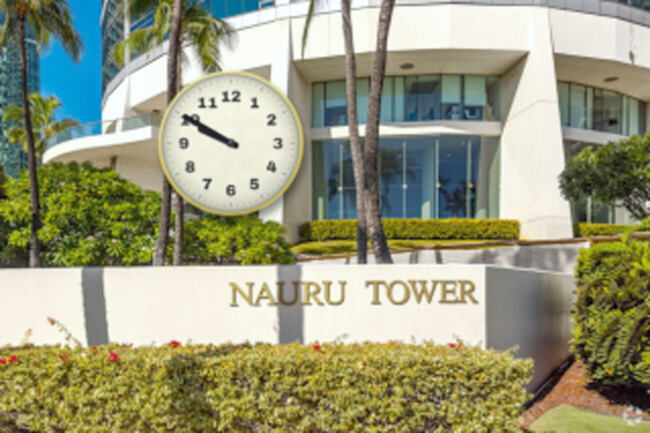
9,50
